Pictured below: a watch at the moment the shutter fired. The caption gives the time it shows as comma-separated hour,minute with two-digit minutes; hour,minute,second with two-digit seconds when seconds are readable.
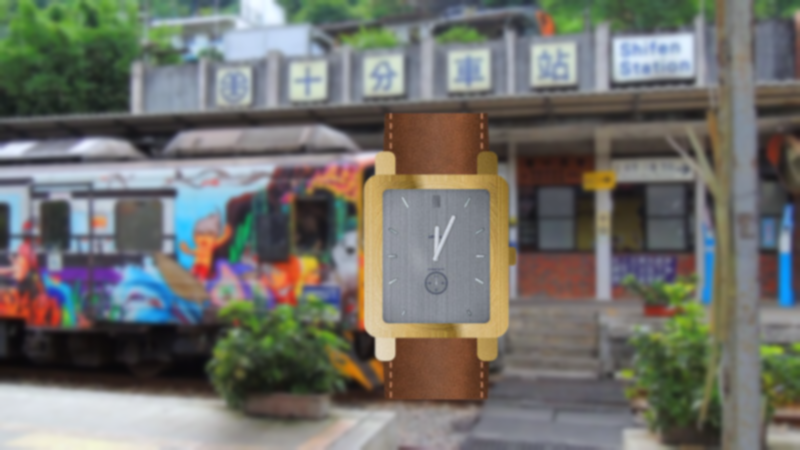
12,04
